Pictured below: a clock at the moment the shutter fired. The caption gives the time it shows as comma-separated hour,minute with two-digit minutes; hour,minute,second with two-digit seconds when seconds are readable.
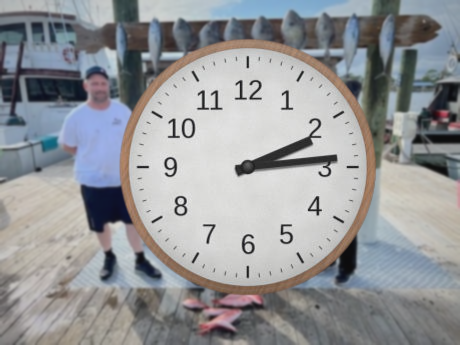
2,14
